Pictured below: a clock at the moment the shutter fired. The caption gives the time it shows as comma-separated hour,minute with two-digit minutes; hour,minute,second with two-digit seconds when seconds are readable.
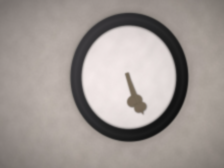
5,26
